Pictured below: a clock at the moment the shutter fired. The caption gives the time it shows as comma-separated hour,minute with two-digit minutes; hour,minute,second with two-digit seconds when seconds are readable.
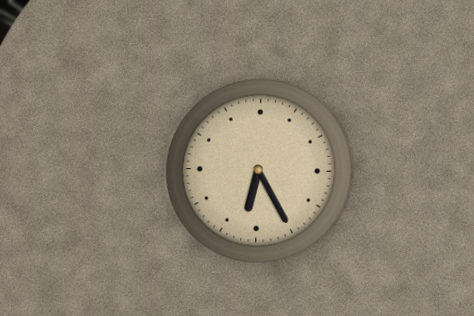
6,25
